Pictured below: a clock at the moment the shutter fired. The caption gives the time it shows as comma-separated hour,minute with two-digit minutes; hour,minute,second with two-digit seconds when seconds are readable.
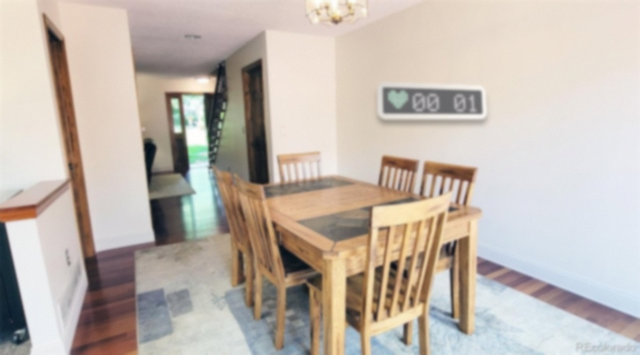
0,01
